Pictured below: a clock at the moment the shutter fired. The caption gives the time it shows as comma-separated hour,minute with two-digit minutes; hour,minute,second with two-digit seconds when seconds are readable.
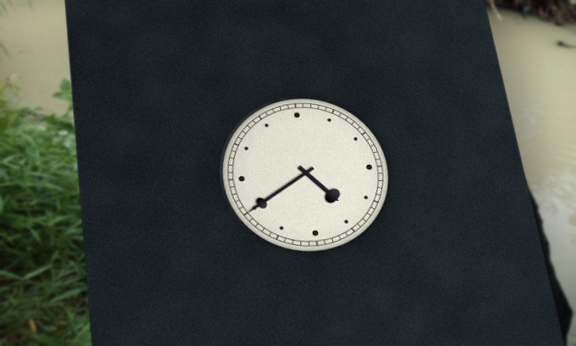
4,40
